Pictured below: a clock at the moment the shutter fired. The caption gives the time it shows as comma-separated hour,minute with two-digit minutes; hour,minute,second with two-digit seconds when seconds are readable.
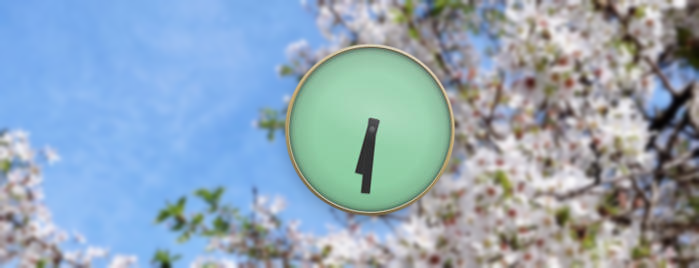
6,31
